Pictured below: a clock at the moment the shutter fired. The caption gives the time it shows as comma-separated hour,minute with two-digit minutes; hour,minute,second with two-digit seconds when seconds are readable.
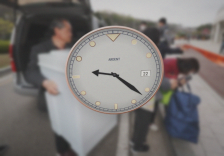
9,22
